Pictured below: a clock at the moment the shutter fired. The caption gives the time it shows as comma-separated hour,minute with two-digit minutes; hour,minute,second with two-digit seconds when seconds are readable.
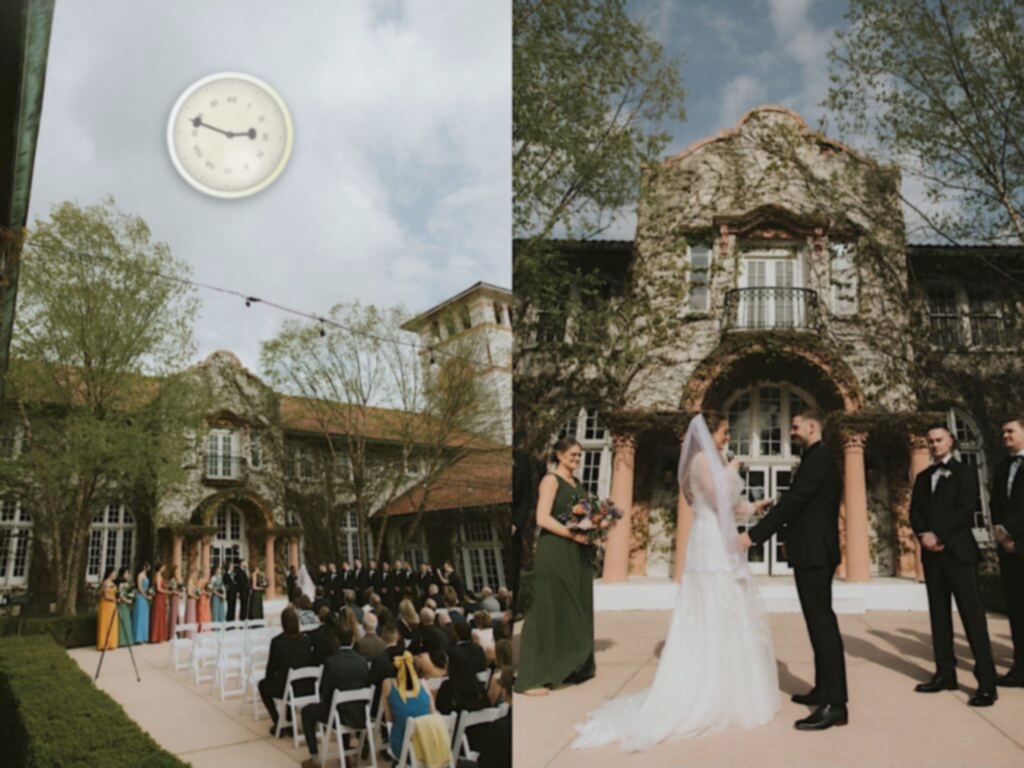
2,48
